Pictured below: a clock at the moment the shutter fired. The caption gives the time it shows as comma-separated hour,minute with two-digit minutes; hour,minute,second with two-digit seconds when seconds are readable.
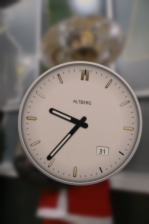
9,36
